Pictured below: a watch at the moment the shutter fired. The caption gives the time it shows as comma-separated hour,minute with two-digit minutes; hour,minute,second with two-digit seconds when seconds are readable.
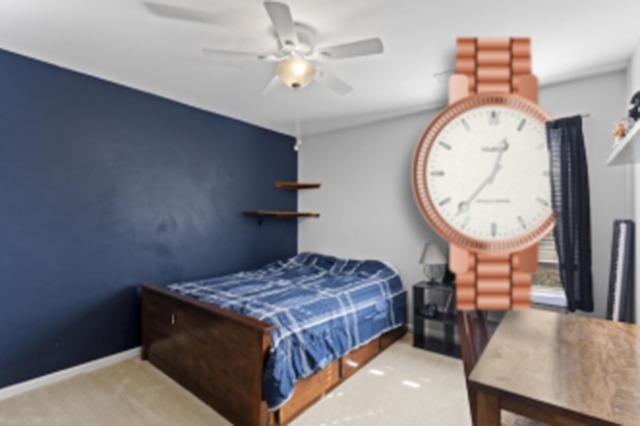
12,37
